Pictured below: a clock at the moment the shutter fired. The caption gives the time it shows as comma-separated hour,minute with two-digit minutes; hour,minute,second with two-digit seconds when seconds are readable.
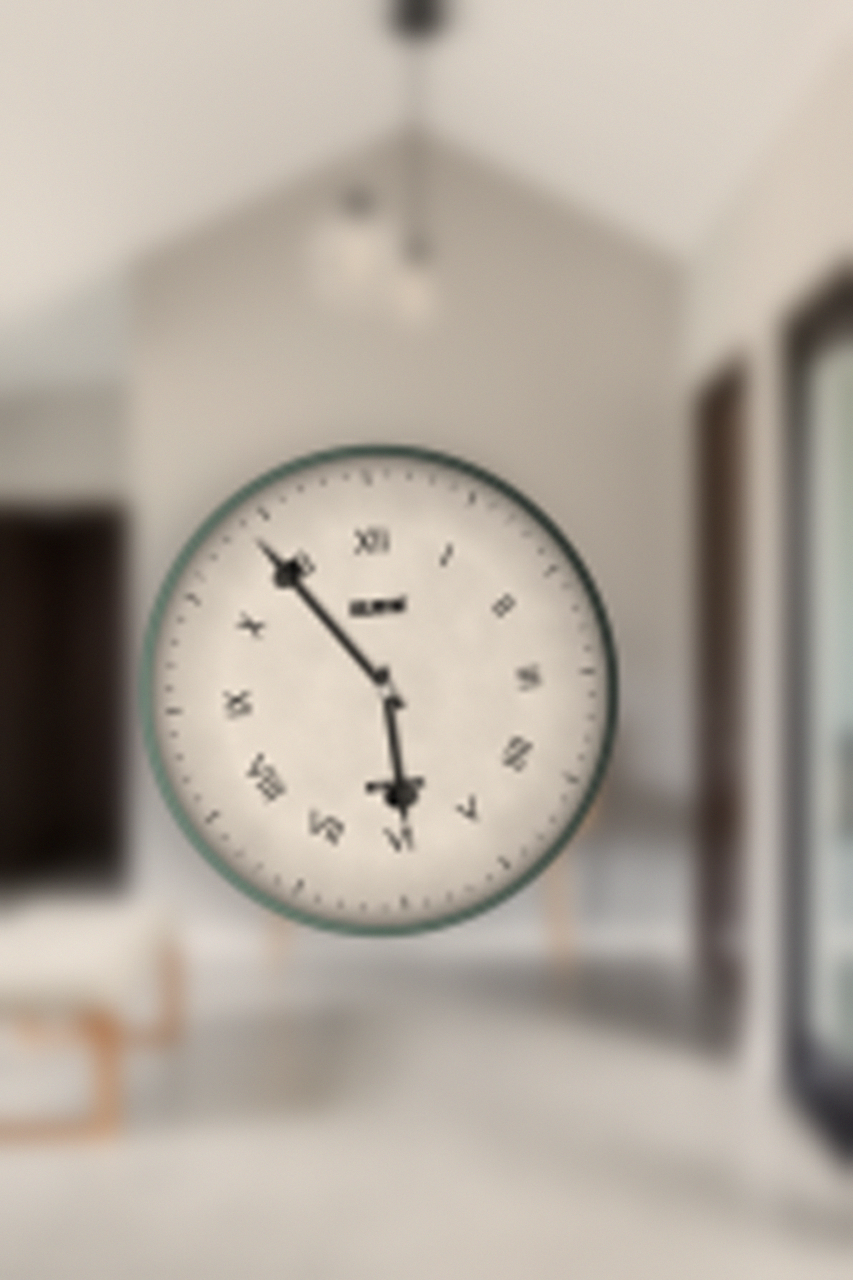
5,54
